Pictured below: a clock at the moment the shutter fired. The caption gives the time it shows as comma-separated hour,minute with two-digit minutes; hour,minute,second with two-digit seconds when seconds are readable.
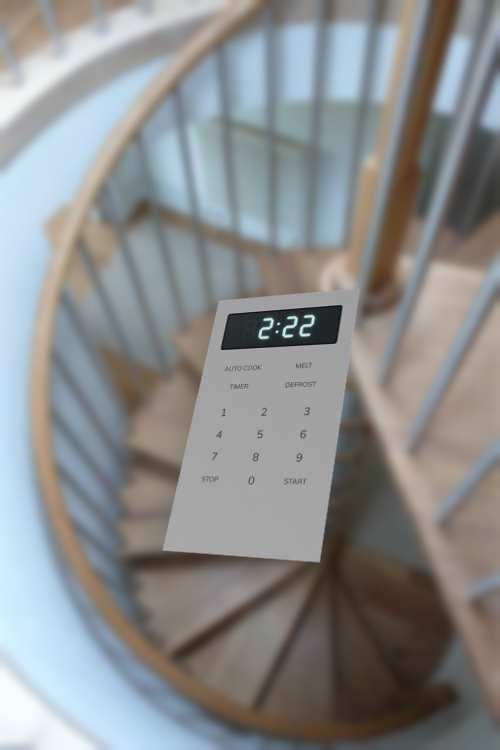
2,22
